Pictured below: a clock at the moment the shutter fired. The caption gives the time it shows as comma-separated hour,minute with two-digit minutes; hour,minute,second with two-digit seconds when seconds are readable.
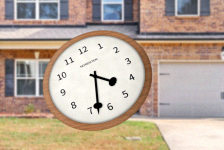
4,33
